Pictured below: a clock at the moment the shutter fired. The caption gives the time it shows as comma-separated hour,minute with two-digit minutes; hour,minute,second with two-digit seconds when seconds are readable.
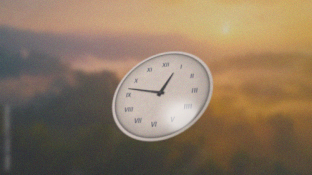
12,47
